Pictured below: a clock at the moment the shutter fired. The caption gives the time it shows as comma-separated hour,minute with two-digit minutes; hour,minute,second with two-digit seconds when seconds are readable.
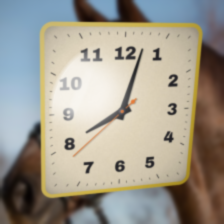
8,02,38
